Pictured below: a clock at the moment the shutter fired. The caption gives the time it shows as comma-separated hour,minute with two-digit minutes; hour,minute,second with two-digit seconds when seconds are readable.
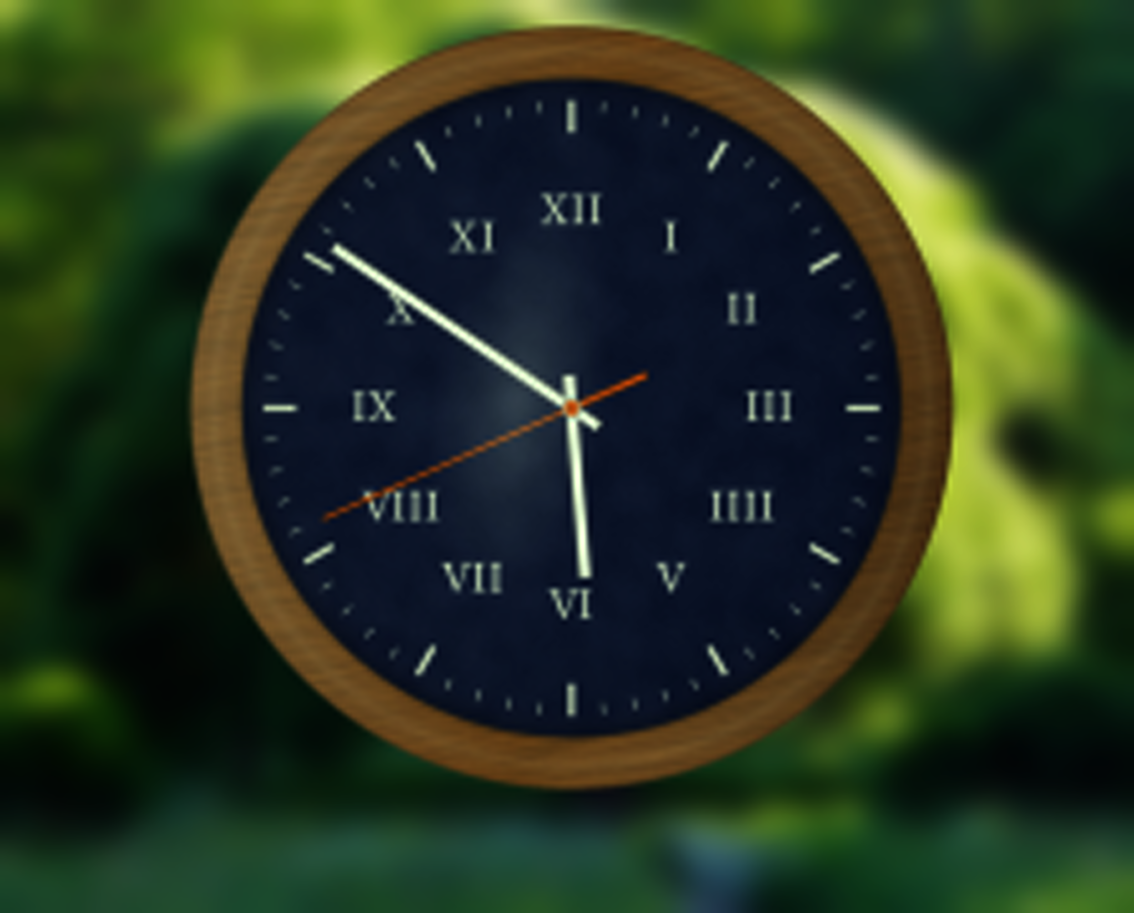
5,50,41
